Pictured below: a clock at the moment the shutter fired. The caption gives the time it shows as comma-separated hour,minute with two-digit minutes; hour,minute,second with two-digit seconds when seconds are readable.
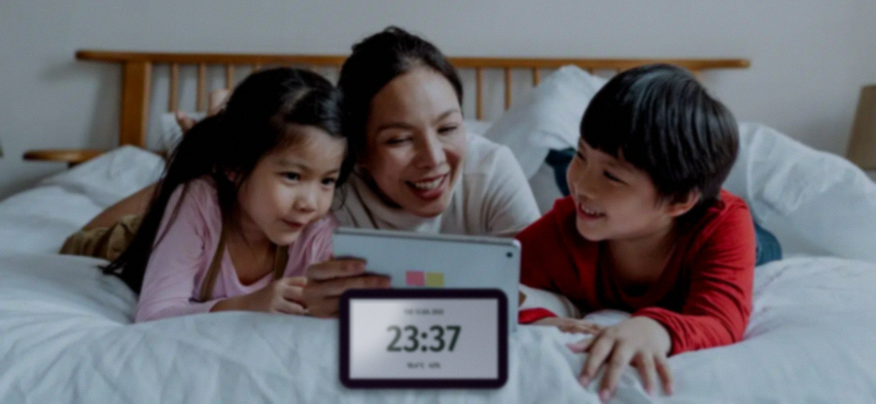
23,37
